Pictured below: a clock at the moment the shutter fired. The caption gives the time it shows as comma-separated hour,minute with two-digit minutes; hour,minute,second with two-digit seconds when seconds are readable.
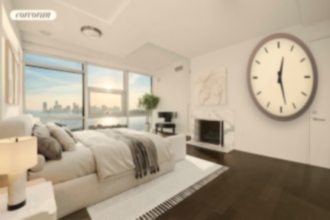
12,28
